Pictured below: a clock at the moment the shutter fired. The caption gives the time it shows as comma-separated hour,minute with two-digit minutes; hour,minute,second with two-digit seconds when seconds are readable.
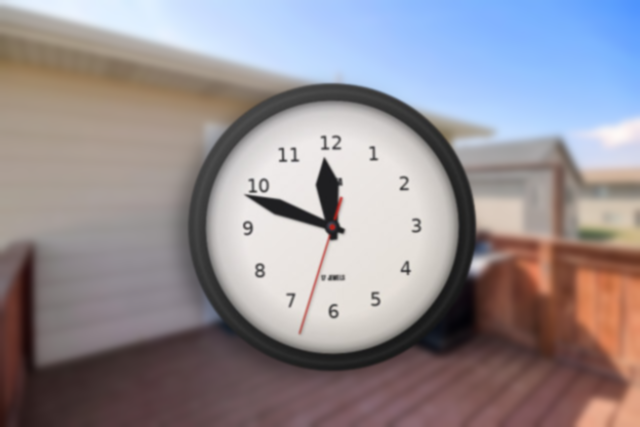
11,48,33
